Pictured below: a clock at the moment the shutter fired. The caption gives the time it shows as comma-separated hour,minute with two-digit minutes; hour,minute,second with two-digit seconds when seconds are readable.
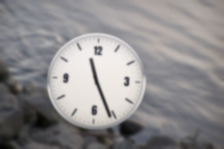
11,26
